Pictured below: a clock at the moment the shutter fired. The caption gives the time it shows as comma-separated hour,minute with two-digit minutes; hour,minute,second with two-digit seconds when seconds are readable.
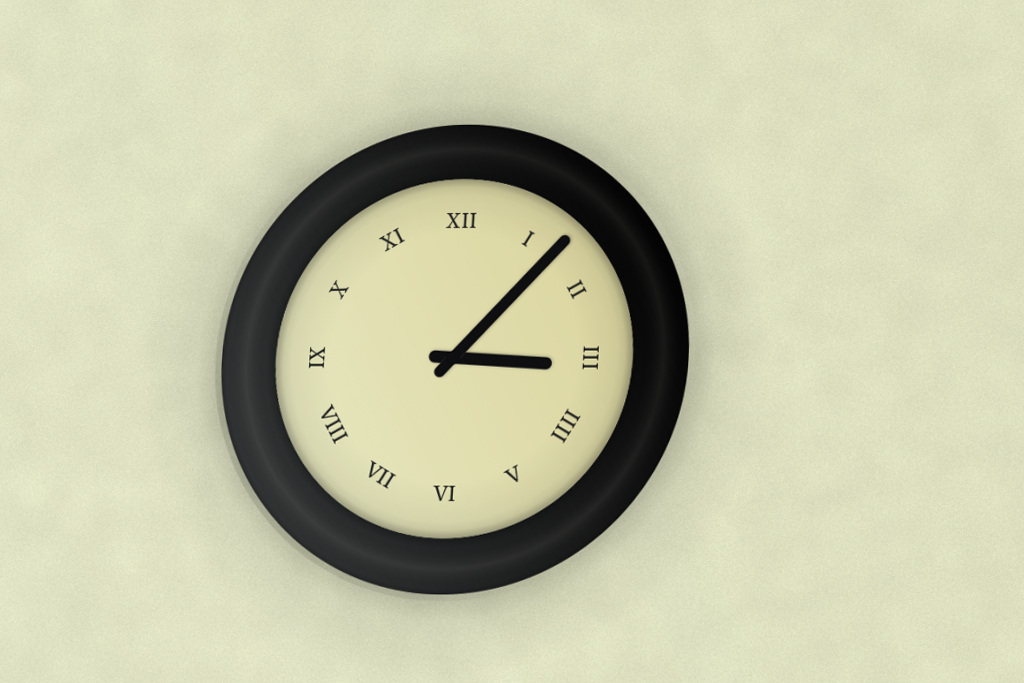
3,07
